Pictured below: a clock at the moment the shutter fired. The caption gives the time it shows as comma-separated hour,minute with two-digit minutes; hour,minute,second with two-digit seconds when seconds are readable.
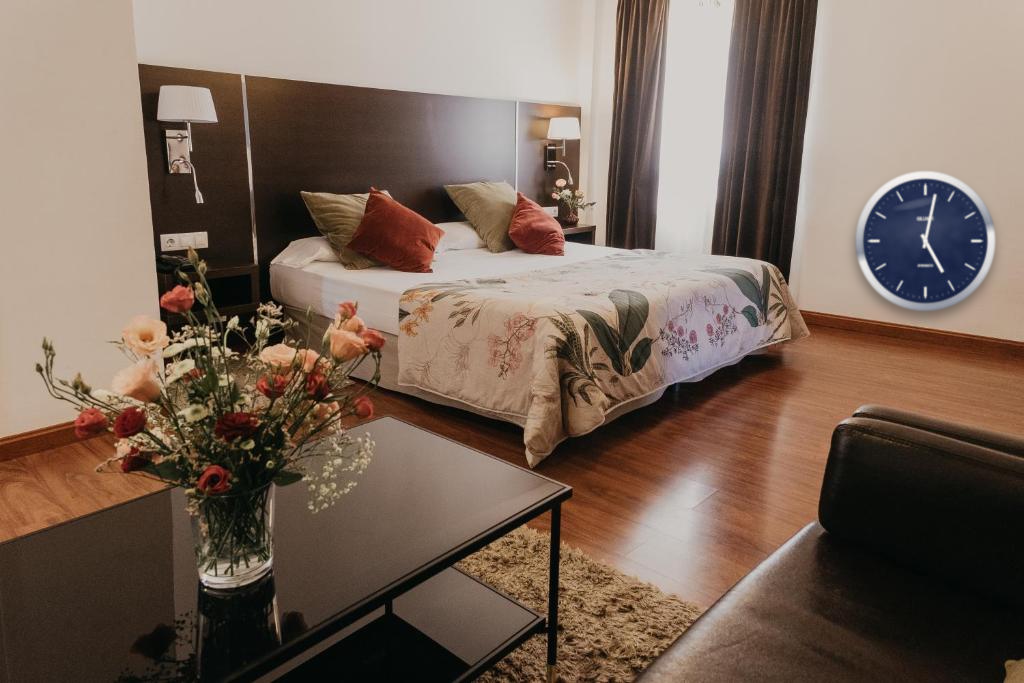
5,02
